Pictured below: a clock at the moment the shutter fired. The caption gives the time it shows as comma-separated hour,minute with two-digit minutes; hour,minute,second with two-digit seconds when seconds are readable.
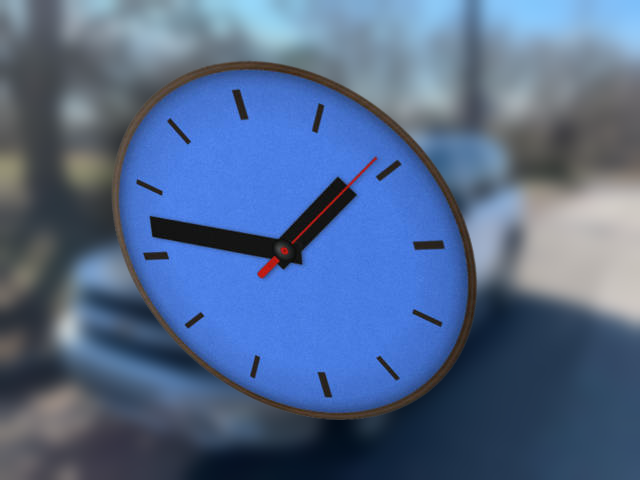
1,47,09
